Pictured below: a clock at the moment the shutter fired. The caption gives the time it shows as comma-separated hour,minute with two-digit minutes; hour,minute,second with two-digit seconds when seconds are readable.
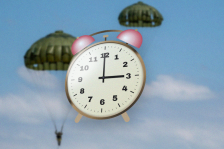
3,00
